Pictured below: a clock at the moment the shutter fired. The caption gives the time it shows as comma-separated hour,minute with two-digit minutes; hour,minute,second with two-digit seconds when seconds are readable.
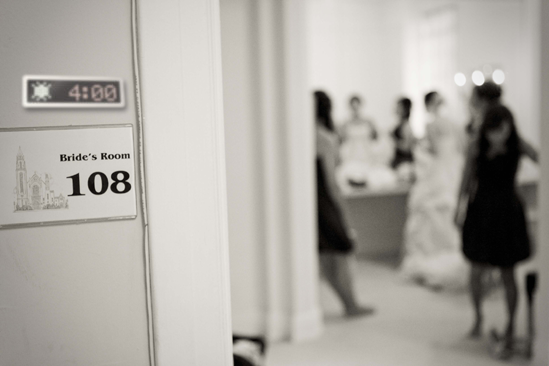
4,00
